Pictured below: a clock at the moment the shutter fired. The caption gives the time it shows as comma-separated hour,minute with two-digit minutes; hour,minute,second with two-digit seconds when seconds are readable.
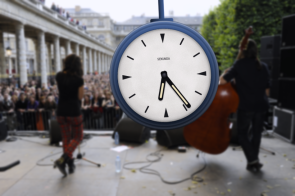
6,24
